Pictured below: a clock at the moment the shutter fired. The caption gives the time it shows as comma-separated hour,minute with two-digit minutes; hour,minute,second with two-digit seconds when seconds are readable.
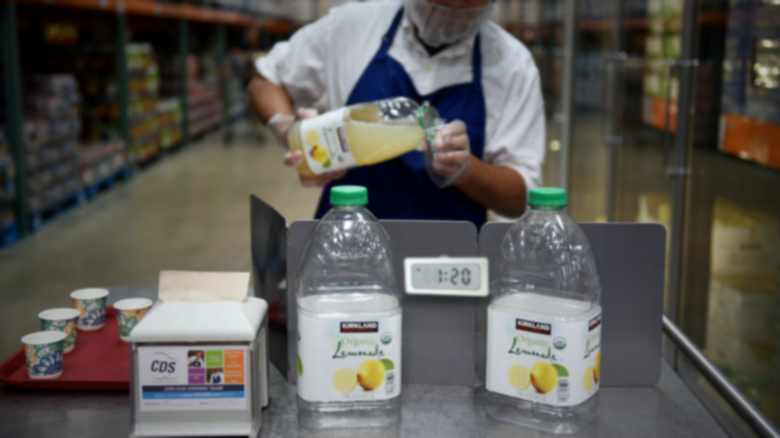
1,20
